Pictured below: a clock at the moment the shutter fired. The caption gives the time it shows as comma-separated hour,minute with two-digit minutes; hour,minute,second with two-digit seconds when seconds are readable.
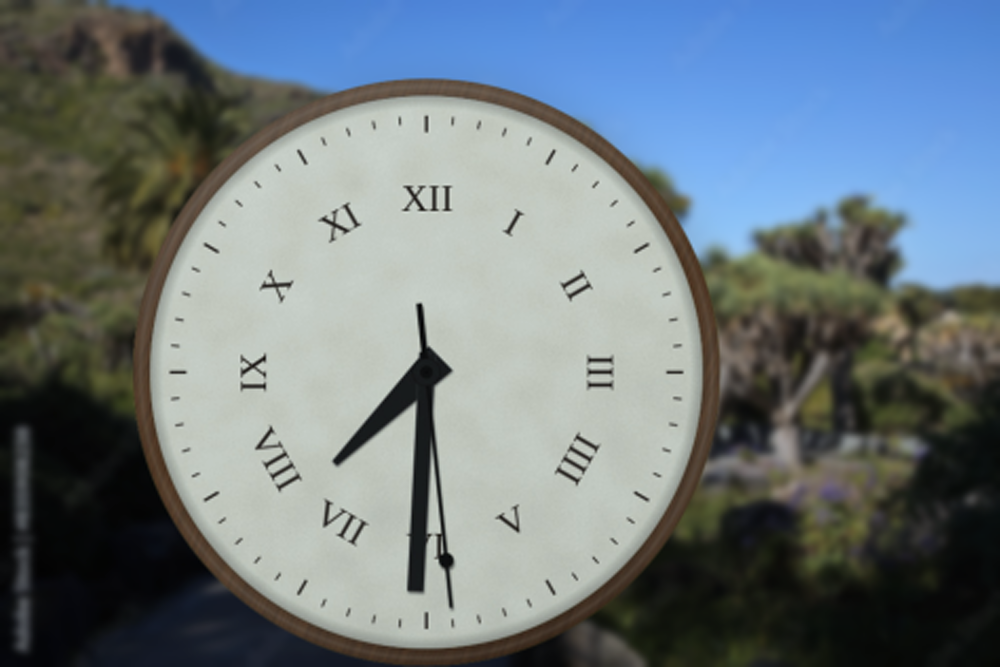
7,30,29
